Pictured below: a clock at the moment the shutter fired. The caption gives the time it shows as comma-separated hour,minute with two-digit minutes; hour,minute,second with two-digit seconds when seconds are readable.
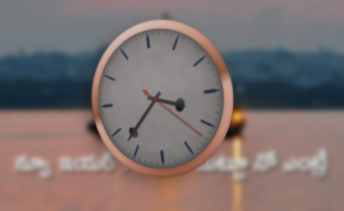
3,37,22
